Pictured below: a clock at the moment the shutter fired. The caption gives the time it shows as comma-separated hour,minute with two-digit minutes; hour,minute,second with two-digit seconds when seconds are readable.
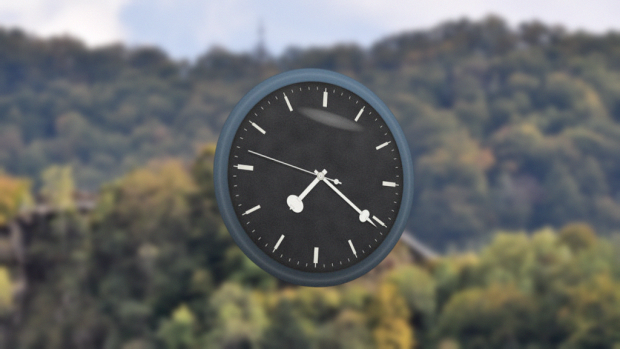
7,20,47
